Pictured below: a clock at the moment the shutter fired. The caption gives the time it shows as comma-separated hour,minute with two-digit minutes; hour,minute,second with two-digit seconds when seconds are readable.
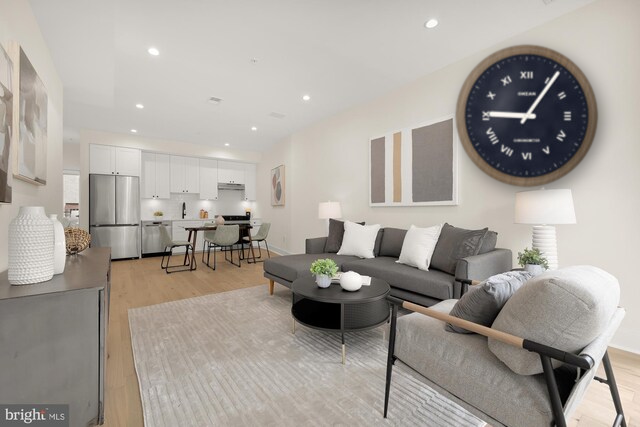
9,06
